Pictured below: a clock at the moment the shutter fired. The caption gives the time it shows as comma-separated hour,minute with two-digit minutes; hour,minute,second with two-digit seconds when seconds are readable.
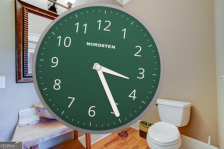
3,25
